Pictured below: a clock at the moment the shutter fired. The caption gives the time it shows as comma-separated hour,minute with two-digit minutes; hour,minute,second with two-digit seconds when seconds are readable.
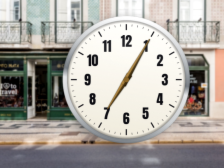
7,05
